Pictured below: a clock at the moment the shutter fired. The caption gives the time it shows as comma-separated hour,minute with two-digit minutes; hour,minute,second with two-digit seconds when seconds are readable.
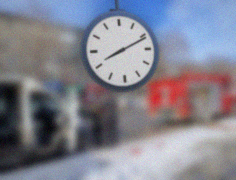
8,11
